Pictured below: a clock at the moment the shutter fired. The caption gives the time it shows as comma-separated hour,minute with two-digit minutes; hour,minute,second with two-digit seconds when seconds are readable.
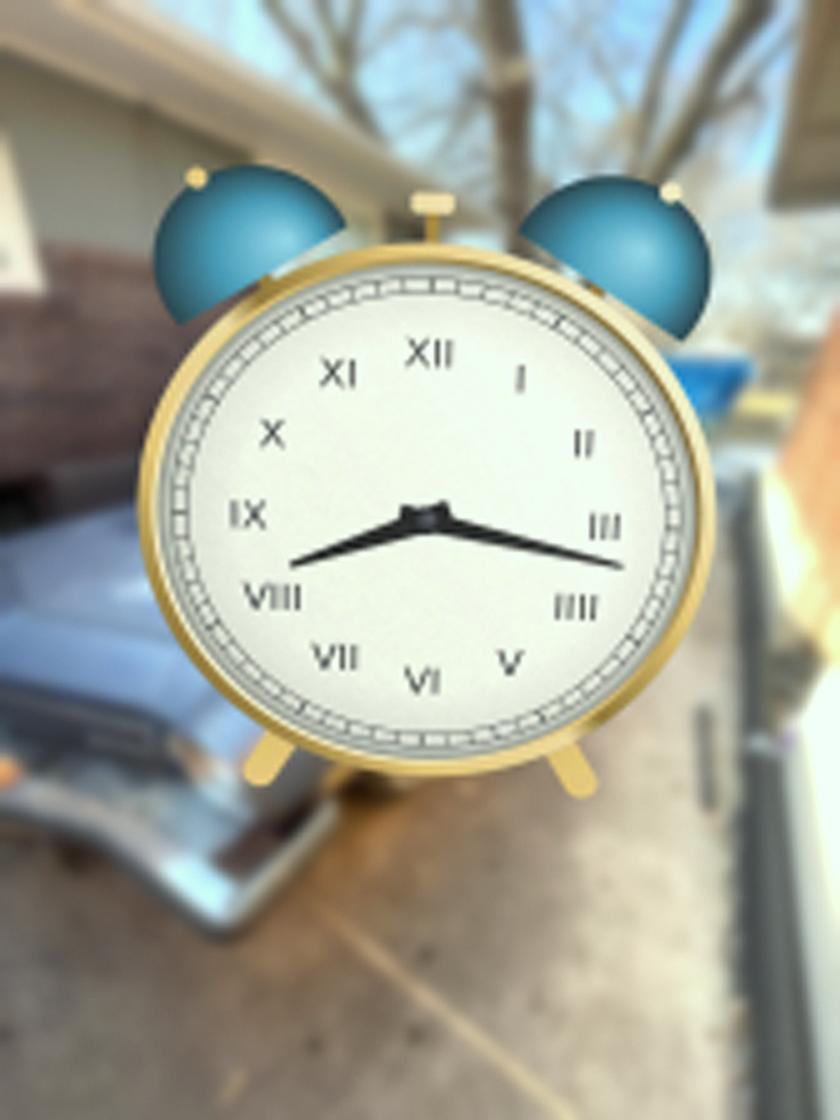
8,17
